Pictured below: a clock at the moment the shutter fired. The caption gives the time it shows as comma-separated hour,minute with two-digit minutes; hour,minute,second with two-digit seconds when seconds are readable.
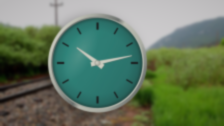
10,13
